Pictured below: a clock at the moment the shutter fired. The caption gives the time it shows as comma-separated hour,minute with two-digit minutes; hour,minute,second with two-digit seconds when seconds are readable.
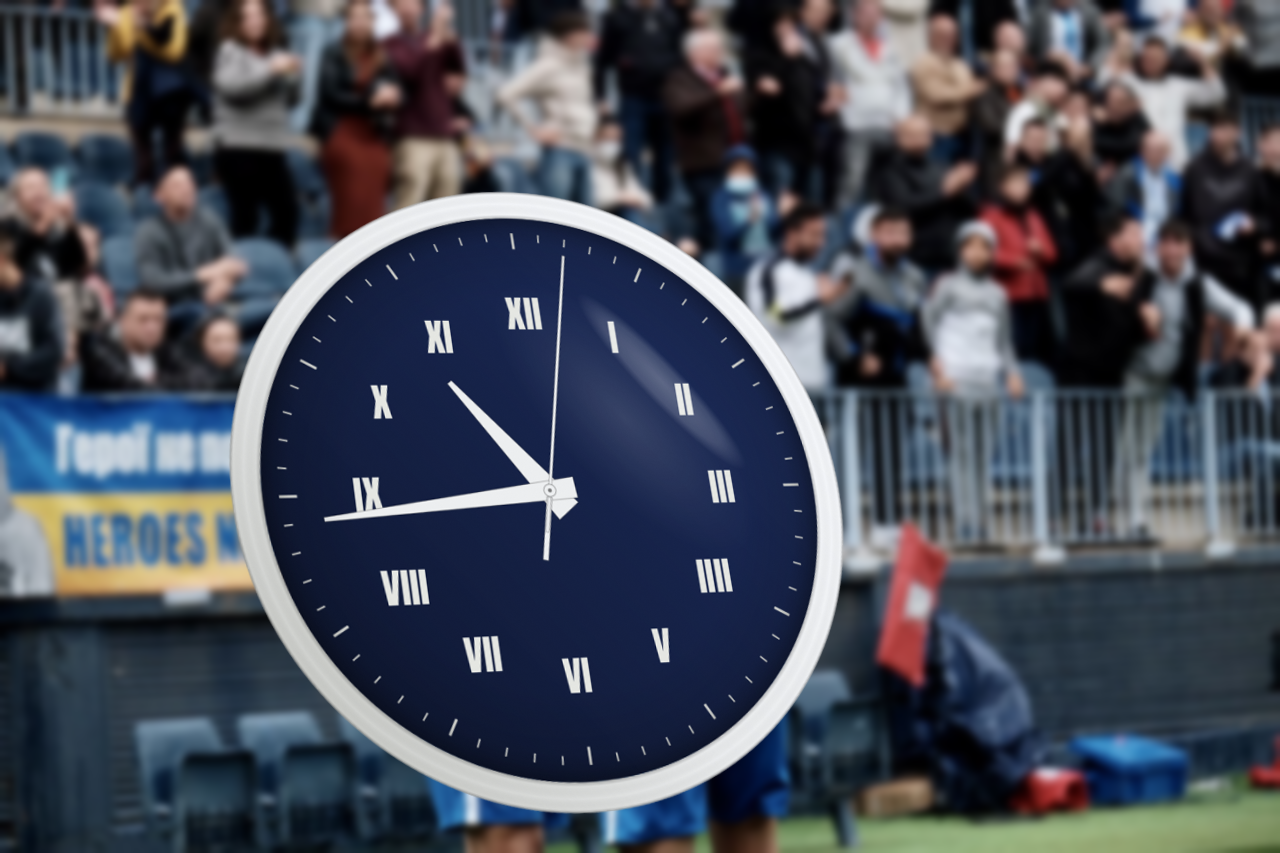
10,44,02
